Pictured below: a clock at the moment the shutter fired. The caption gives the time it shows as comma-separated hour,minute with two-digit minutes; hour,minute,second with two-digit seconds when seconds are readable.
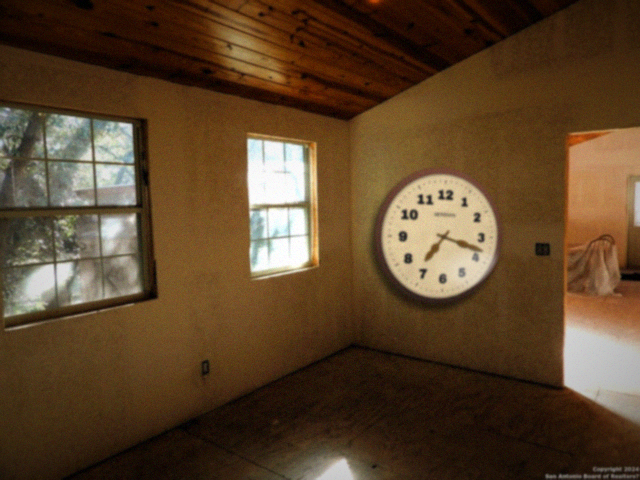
7,18
